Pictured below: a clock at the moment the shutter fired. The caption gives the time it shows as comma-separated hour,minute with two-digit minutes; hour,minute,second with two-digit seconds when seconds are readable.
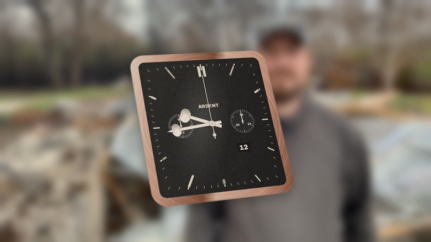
9,44
